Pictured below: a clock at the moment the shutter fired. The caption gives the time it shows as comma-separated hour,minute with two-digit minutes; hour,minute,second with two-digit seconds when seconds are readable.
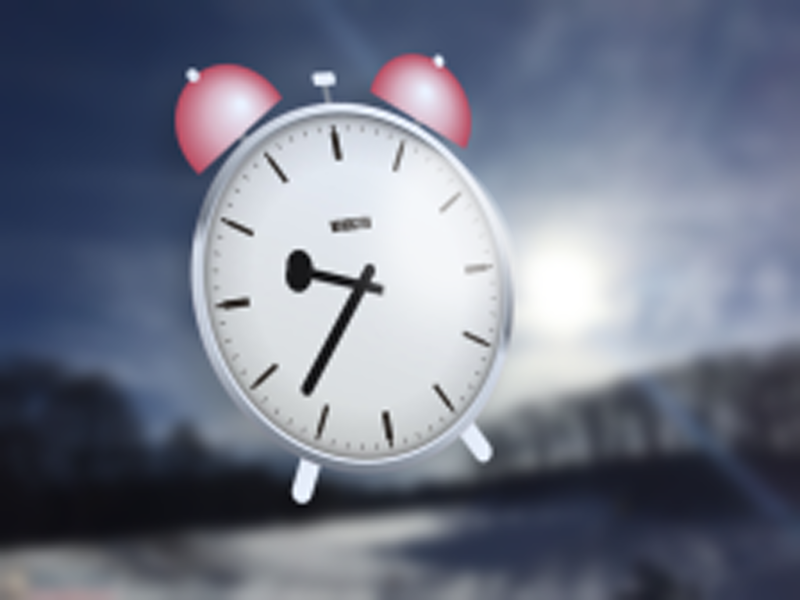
9,37
